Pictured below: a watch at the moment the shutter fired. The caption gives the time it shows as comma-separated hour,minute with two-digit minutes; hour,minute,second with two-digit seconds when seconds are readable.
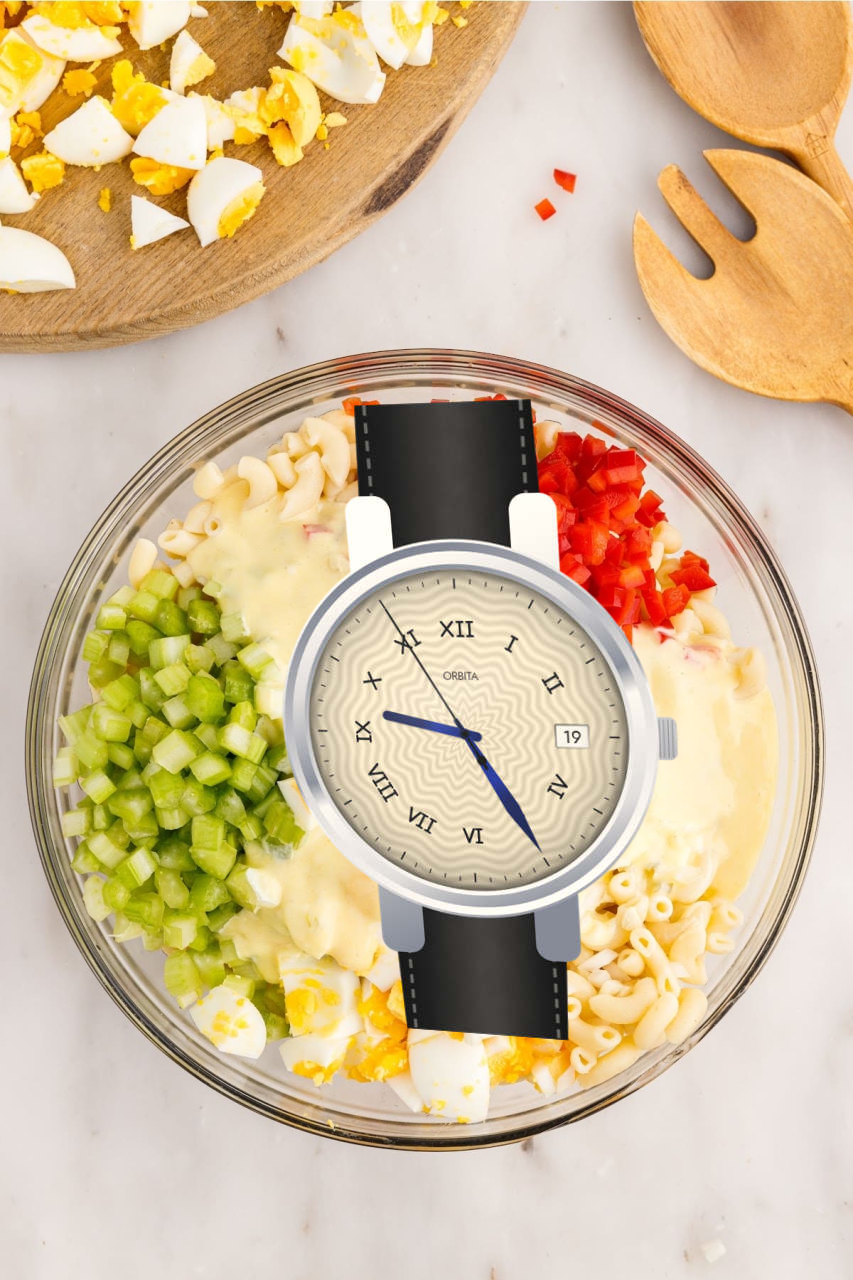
9,24,55
